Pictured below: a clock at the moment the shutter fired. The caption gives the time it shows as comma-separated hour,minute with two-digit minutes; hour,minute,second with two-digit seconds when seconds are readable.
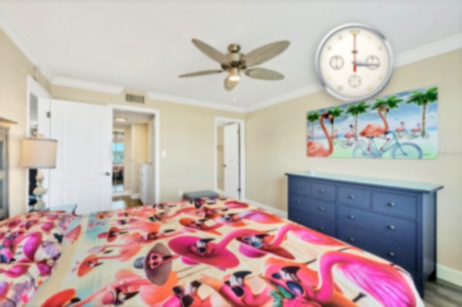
3,16
